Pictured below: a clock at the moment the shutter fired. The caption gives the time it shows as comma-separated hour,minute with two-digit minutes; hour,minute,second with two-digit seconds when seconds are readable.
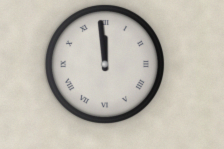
11,59
